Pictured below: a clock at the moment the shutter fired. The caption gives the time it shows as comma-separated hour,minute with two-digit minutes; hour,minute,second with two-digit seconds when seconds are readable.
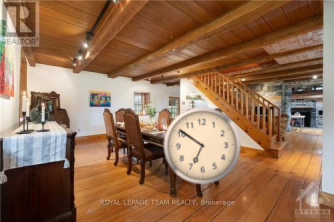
6,51
